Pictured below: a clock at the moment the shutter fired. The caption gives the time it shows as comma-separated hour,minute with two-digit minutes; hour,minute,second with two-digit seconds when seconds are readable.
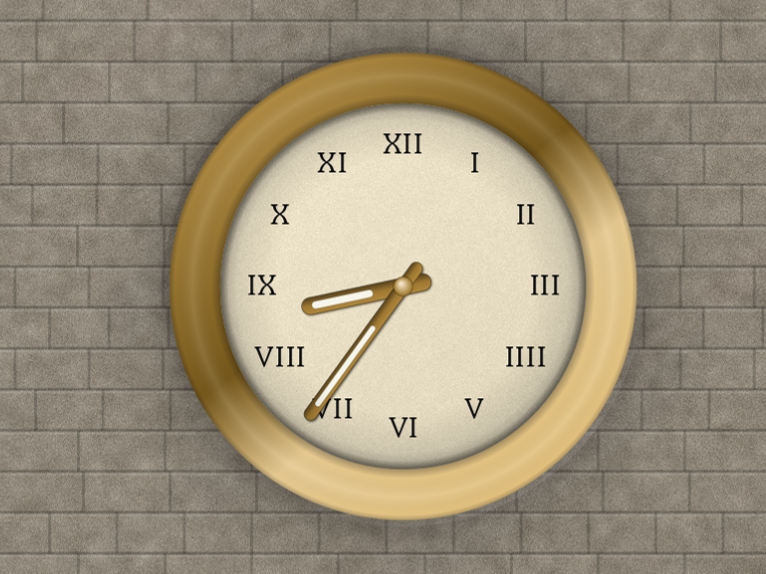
8,36
